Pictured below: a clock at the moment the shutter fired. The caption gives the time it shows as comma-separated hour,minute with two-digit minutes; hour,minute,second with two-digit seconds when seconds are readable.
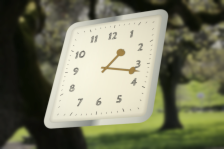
1,17
